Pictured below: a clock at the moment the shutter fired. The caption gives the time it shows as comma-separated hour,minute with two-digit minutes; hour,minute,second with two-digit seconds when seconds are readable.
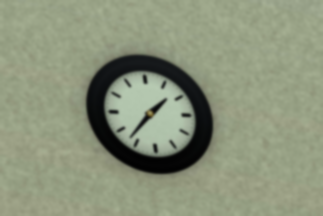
1,37
